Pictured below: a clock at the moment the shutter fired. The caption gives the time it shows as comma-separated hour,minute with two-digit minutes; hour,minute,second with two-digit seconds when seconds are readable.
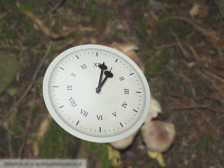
1,02
